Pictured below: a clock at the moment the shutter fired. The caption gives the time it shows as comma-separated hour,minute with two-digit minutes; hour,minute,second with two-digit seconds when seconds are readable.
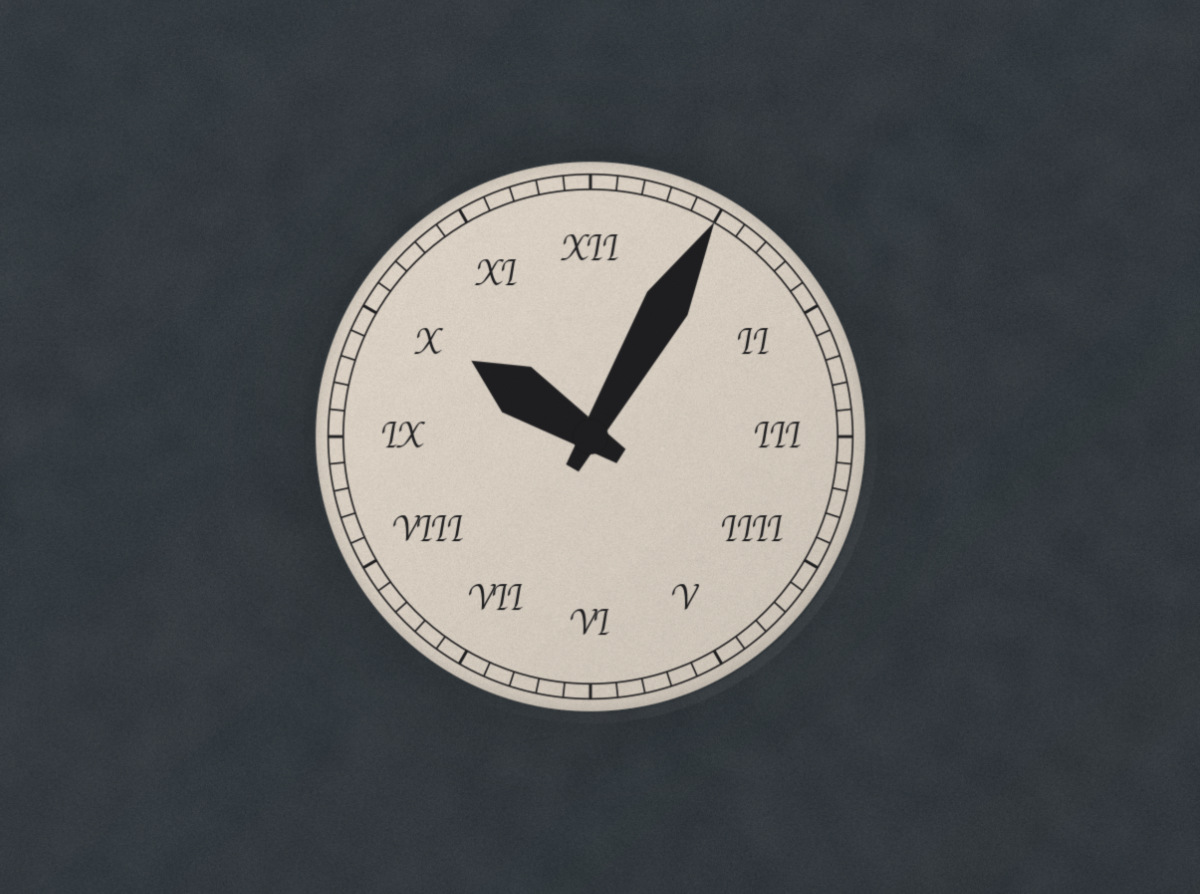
10,05
